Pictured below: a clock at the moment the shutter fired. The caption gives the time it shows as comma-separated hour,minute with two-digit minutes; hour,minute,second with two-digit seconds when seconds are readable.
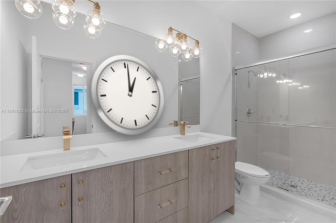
1,01
